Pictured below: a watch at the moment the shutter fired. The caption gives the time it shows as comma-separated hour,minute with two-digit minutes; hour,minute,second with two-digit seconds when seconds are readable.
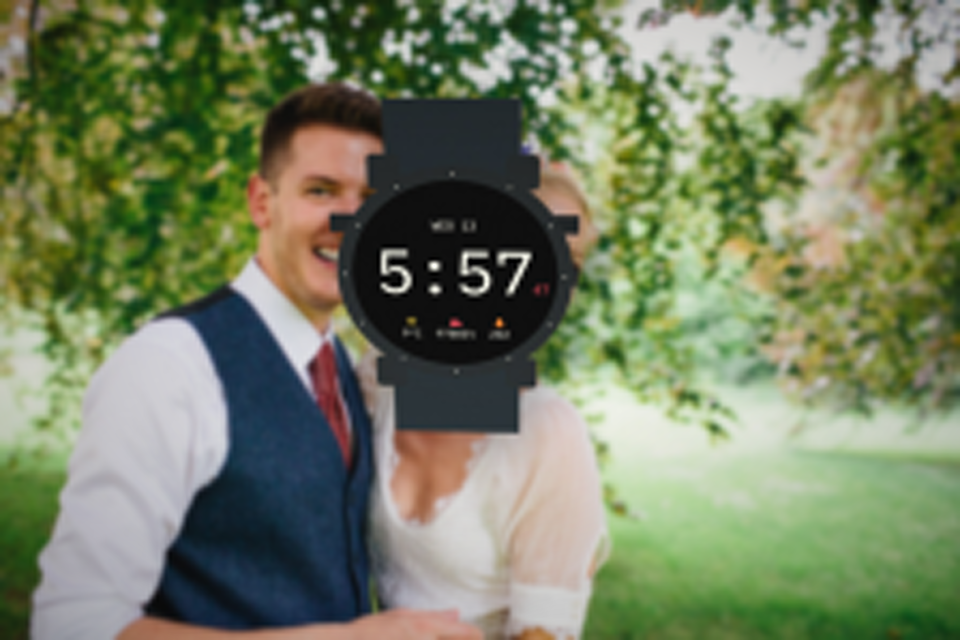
5,57
